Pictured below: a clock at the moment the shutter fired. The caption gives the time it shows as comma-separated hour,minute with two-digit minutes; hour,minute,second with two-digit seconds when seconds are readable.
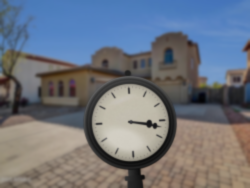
3,17
